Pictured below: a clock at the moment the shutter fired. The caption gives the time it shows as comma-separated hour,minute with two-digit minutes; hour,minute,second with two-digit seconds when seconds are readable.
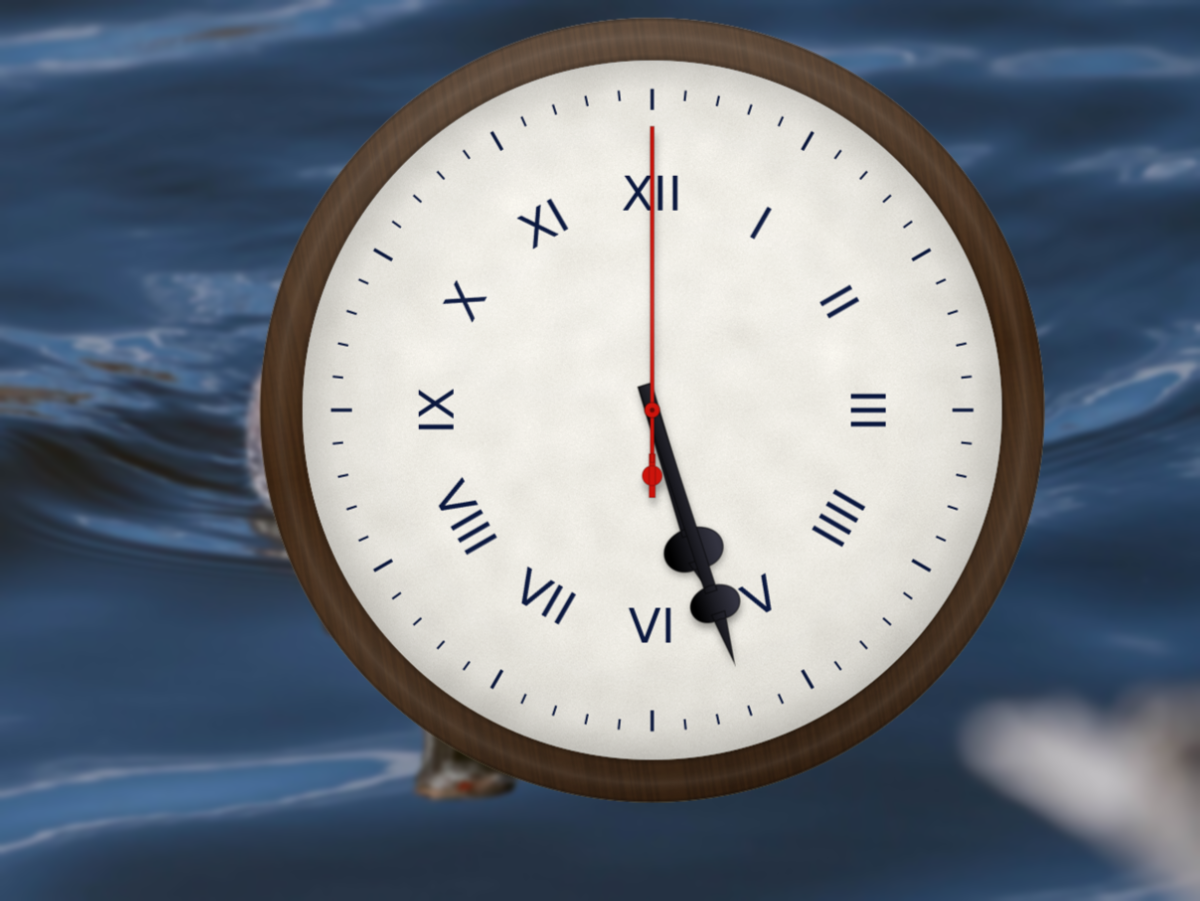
5,27,00
